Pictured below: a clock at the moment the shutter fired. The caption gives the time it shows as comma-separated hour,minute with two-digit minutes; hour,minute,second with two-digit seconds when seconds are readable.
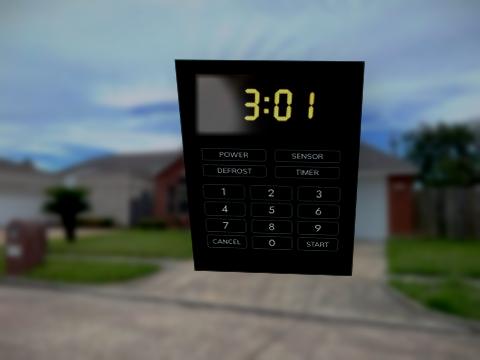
3,01
